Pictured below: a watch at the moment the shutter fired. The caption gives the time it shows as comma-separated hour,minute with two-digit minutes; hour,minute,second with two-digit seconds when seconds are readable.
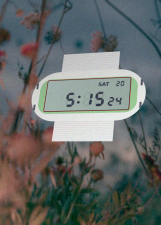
5,15,24
